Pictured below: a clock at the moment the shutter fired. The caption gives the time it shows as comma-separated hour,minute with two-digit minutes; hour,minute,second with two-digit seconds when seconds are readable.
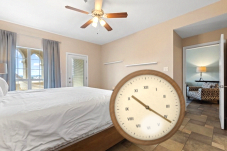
10,21
